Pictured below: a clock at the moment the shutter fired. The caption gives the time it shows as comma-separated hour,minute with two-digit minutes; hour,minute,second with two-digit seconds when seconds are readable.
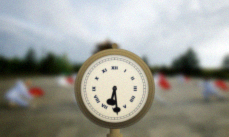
6,29
